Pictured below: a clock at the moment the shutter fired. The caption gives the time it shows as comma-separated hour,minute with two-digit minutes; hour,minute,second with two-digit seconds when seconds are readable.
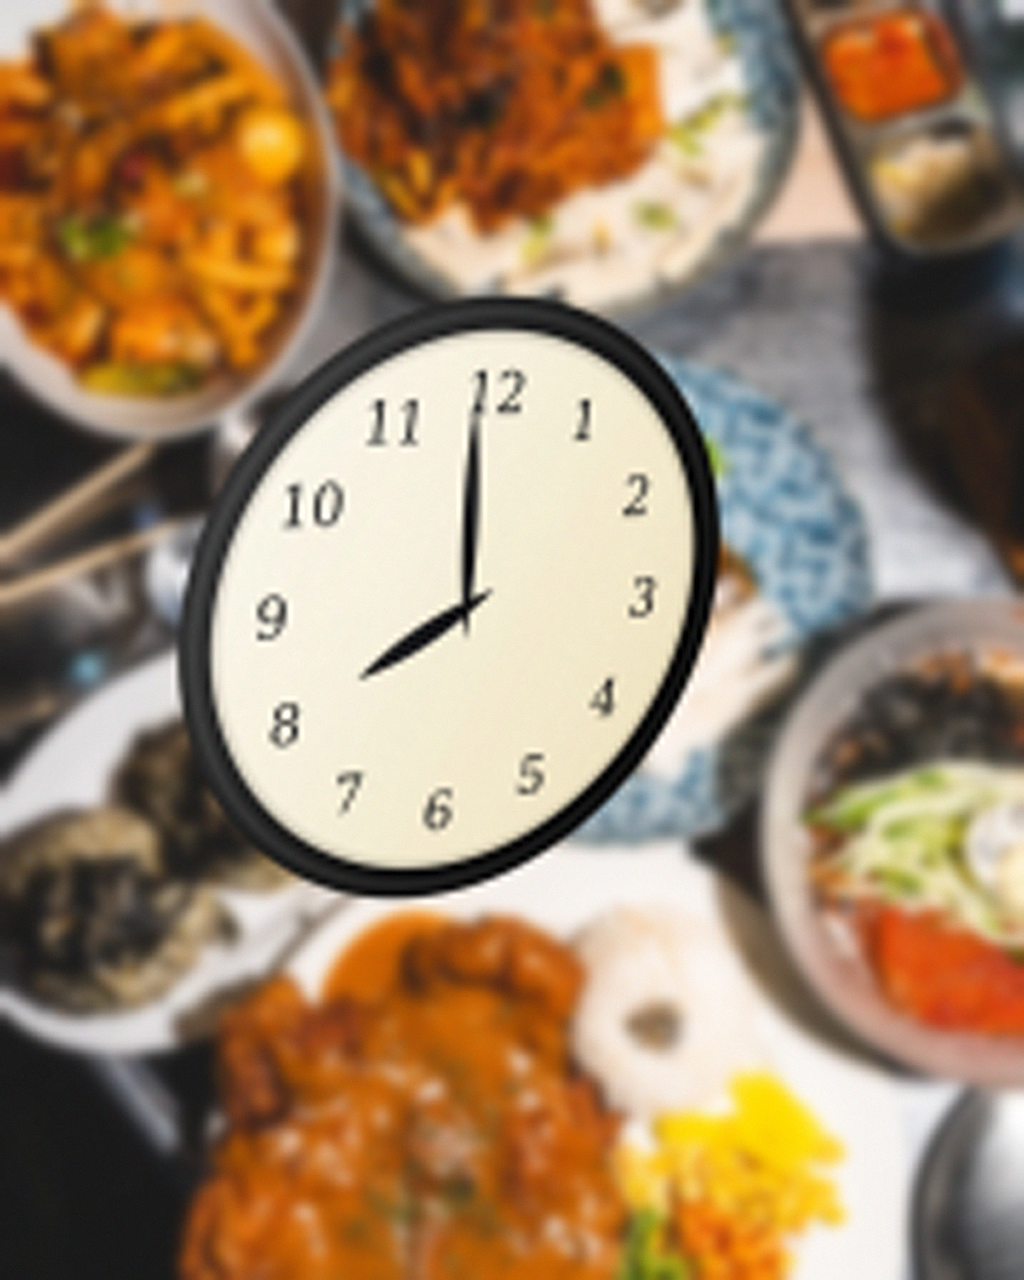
7,59
